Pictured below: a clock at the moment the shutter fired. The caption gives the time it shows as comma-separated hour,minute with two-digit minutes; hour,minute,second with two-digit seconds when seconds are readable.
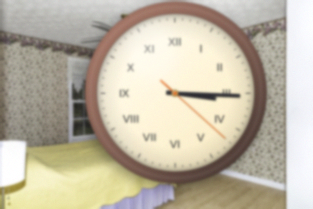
3,15,22
